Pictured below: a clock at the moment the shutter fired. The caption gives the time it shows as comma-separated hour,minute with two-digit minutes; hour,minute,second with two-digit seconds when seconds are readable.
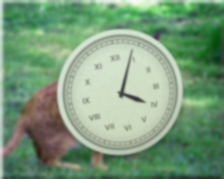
4,04
